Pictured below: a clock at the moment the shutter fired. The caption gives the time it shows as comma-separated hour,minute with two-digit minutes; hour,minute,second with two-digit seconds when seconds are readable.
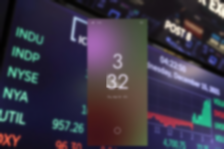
3,32
